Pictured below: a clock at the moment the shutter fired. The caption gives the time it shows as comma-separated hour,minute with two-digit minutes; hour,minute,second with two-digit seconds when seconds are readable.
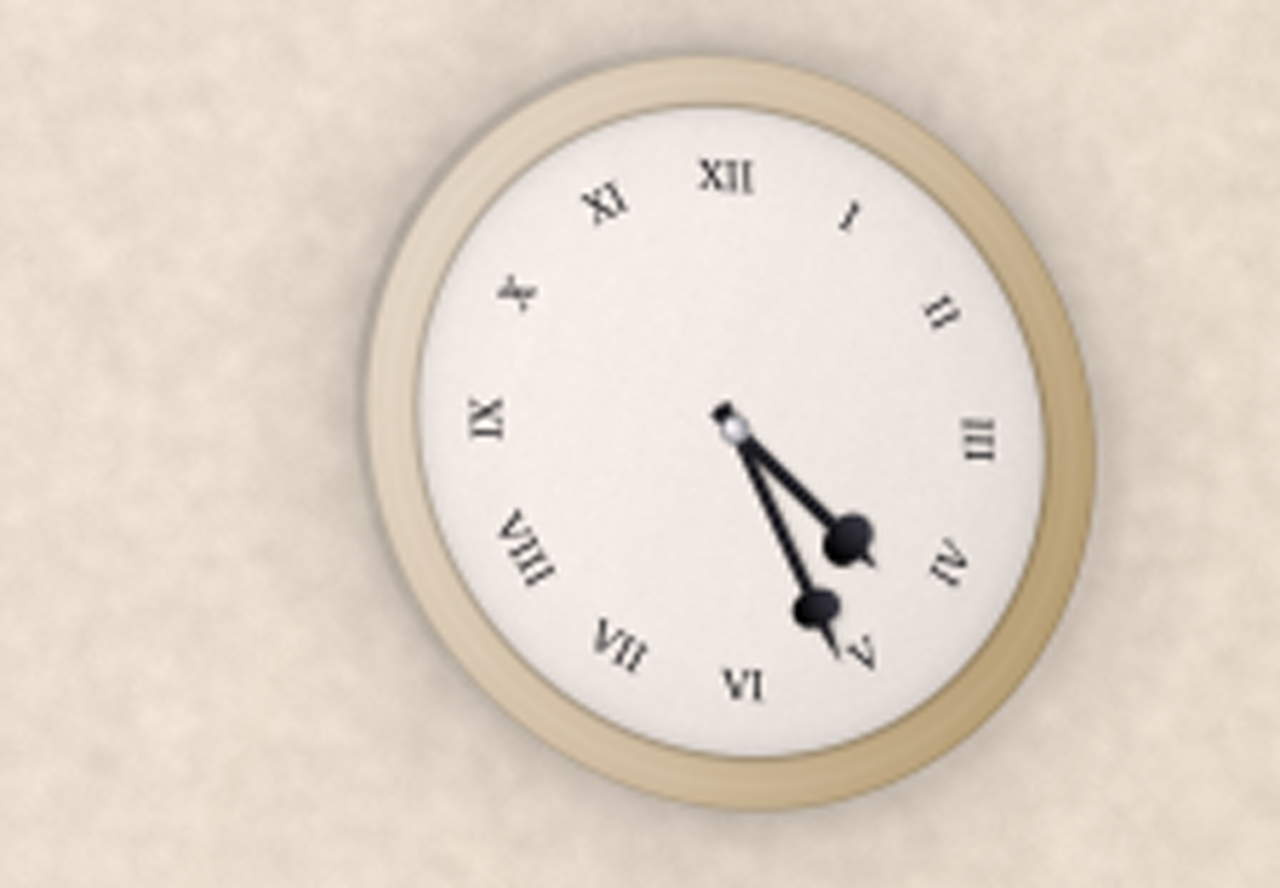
4,26
